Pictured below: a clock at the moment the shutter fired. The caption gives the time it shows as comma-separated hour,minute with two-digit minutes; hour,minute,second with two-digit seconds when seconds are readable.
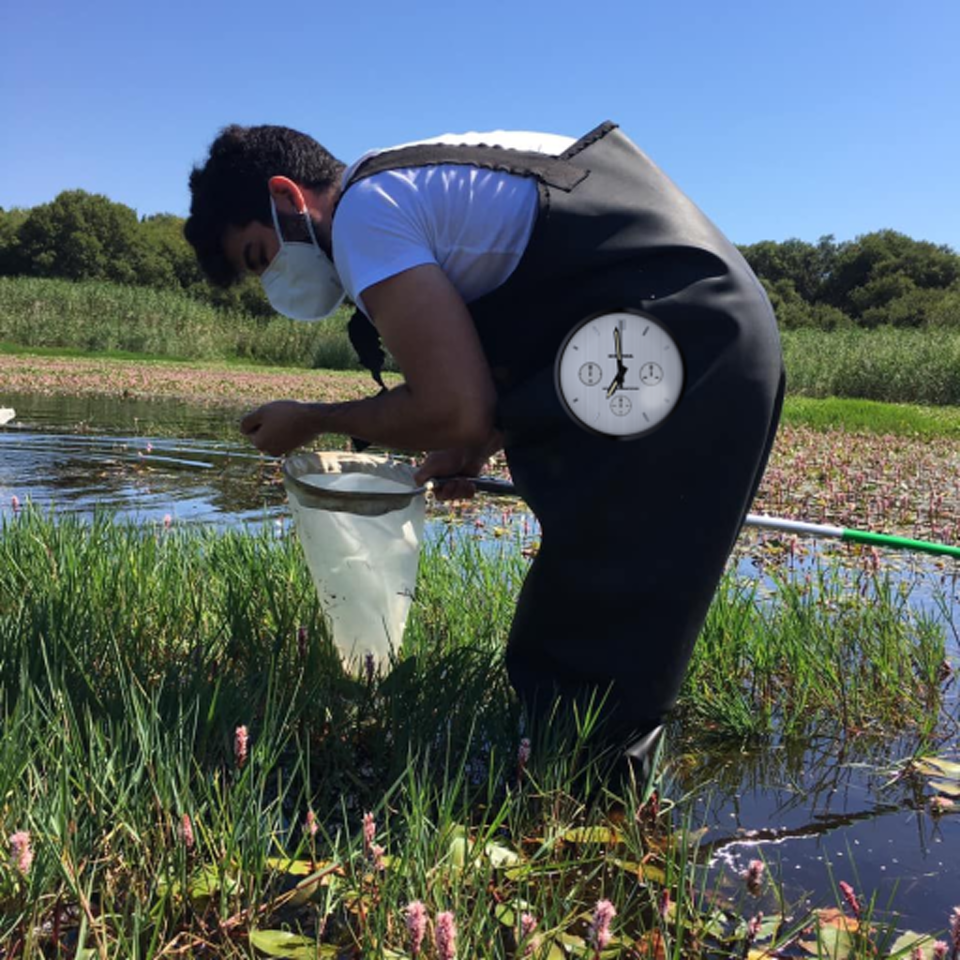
6,59
